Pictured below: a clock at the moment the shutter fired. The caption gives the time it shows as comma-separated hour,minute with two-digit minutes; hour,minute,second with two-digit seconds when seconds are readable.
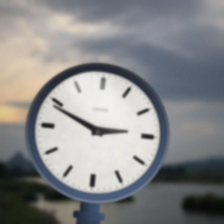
2,49
